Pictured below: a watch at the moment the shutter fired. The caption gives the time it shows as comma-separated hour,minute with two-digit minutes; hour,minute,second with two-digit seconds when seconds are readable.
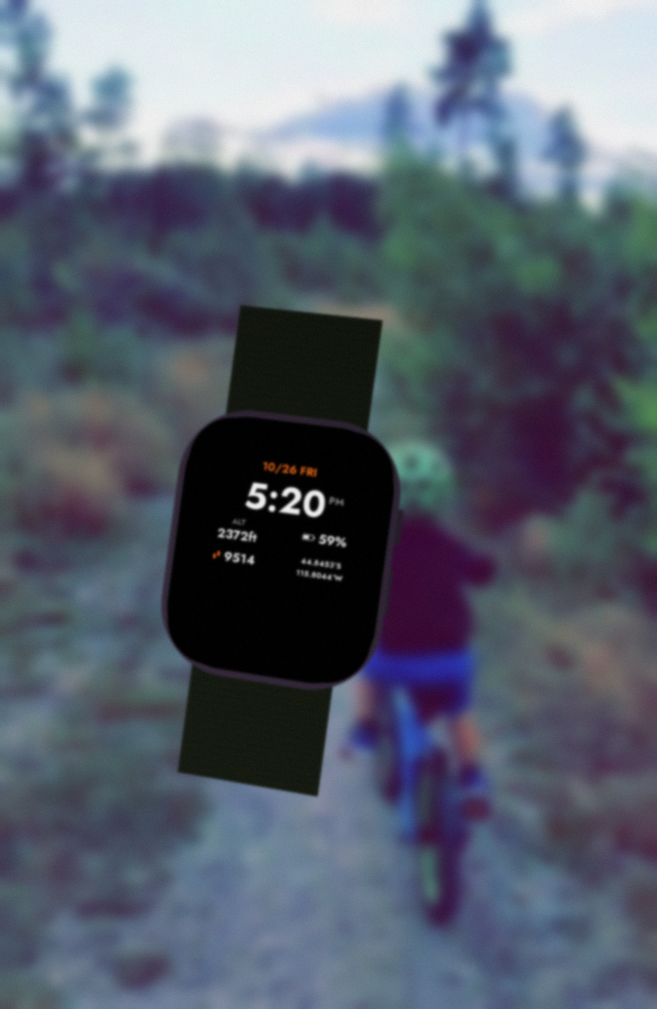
5,20
